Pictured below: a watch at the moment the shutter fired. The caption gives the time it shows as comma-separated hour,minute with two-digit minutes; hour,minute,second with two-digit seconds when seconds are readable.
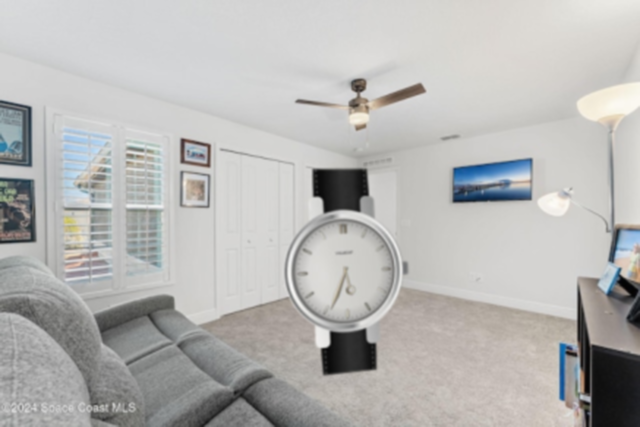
5,34
